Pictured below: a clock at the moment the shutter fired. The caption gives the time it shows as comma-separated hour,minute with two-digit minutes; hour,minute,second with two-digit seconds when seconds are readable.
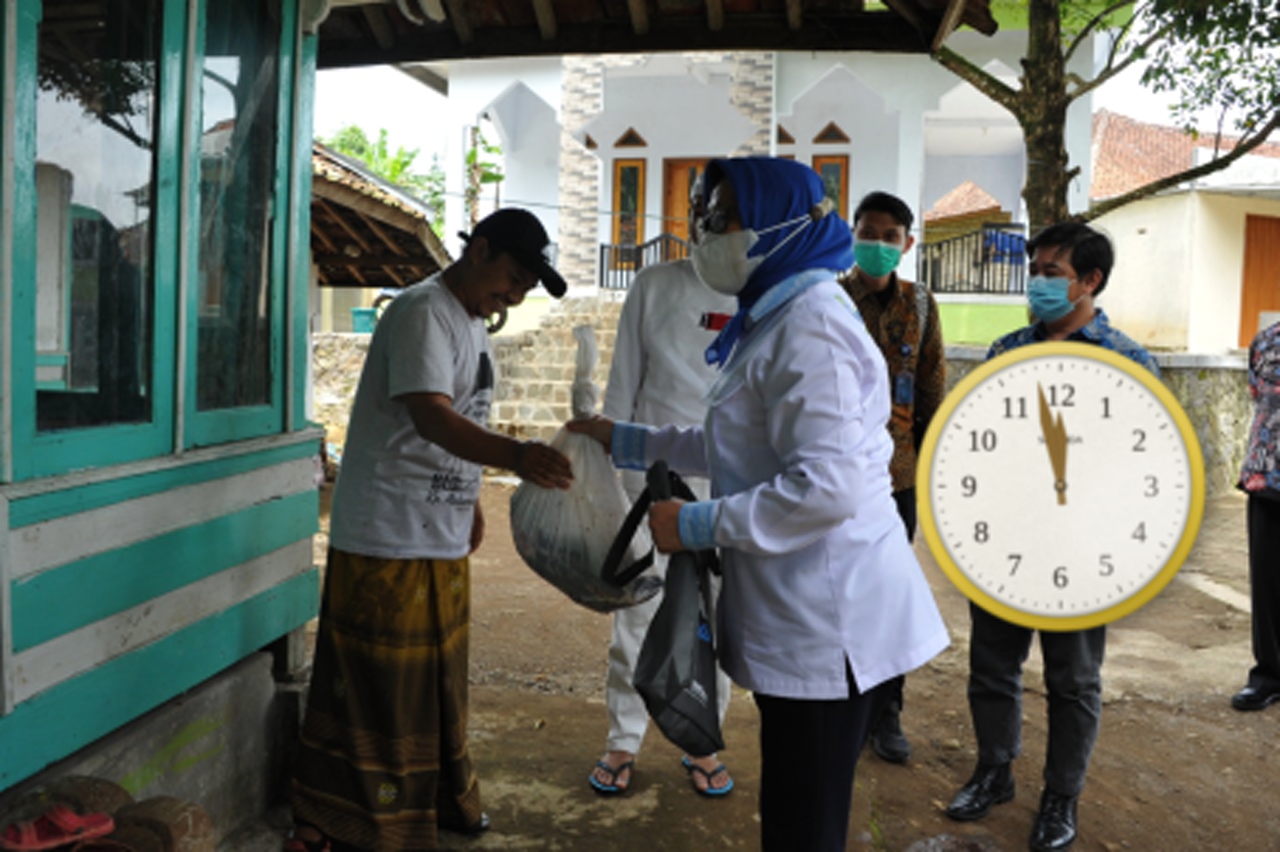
11,58
